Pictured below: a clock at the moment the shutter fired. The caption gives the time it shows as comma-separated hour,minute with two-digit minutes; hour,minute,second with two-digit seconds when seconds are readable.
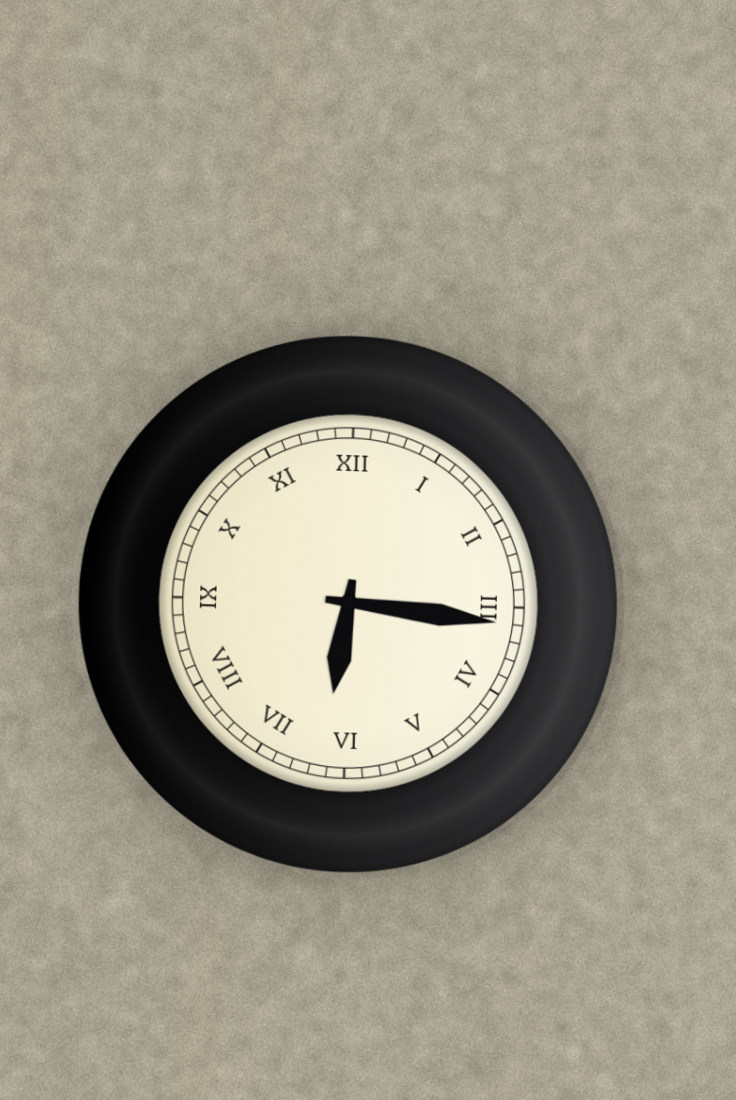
6,16
